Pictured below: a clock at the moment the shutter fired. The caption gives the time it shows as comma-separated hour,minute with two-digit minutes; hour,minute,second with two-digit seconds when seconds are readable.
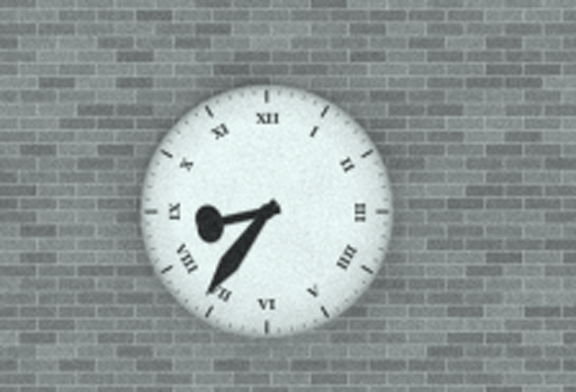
8,36
